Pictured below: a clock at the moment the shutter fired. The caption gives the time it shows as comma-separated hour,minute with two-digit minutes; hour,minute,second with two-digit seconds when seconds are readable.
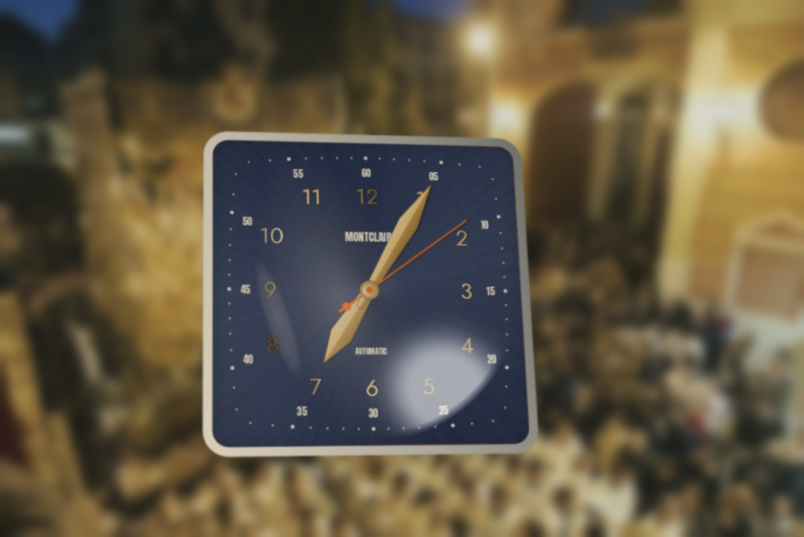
7,05,09
